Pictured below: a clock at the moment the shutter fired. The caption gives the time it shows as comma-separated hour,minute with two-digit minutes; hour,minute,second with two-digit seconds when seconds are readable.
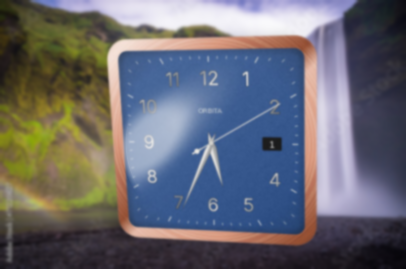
5,34,10
